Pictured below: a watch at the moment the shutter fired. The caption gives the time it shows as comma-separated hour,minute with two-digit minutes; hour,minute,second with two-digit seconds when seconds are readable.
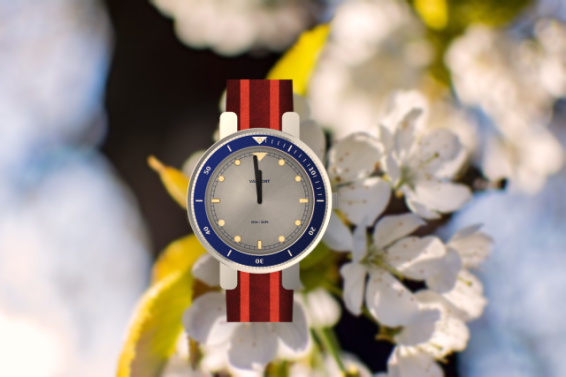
11,59
